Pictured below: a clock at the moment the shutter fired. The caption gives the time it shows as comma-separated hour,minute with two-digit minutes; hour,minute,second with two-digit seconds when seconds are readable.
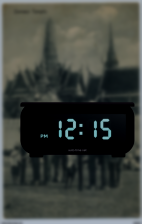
12,15
